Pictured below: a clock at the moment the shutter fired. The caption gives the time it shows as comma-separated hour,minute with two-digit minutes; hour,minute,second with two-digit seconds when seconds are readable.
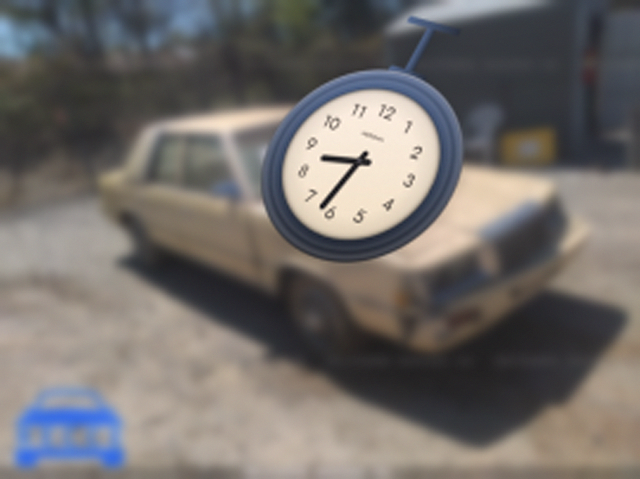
8,32
